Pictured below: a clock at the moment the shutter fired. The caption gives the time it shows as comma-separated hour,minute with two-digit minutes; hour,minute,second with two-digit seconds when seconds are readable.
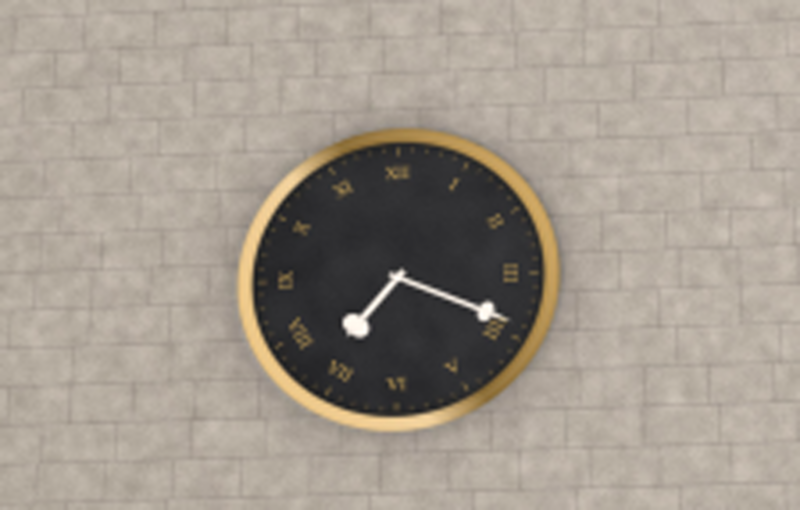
7,19
